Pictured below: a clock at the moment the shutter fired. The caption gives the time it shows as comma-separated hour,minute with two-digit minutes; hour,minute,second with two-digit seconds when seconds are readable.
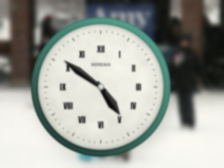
4,51
